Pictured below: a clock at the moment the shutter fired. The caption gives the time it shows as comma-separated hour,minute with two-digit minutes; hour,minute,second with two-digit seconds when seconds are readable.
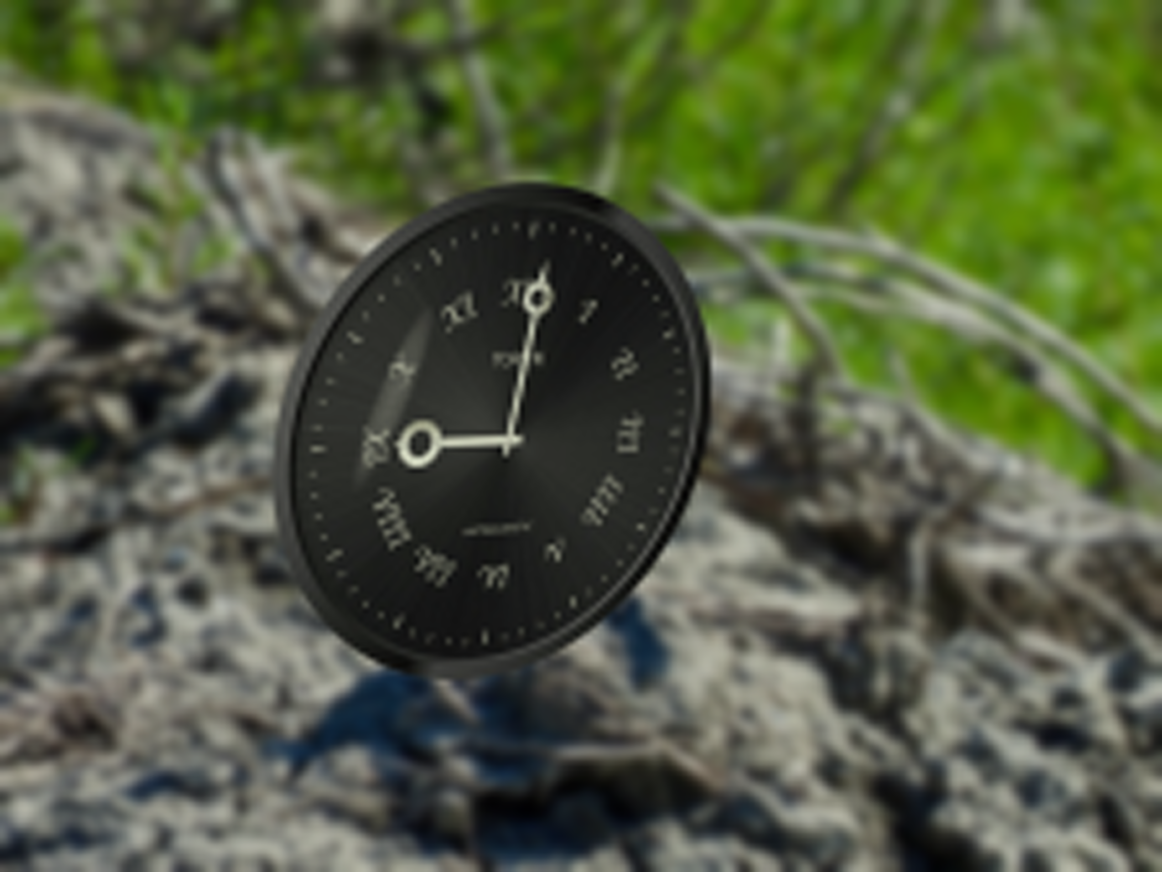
9,01
